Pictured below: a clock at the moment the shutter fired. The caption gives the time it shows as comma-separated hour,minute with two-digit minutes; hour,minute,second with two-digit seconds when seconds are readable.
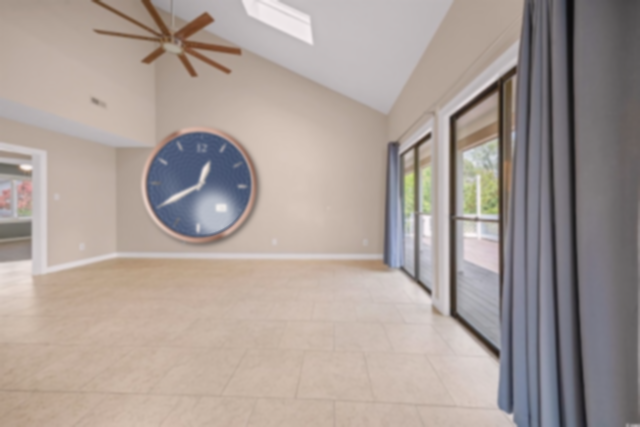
12,40
